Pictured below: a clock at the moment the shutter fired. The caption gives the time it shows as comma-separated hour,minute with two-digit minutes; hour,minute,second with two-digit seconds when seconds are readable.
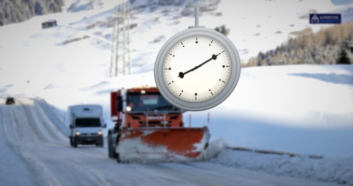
8,10
